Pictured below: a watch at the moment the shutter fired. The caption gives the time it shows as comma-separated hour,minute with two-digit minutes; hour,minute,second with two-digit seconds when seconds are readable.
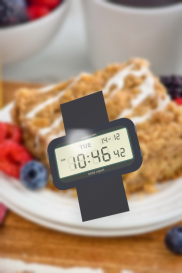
10,46,42
